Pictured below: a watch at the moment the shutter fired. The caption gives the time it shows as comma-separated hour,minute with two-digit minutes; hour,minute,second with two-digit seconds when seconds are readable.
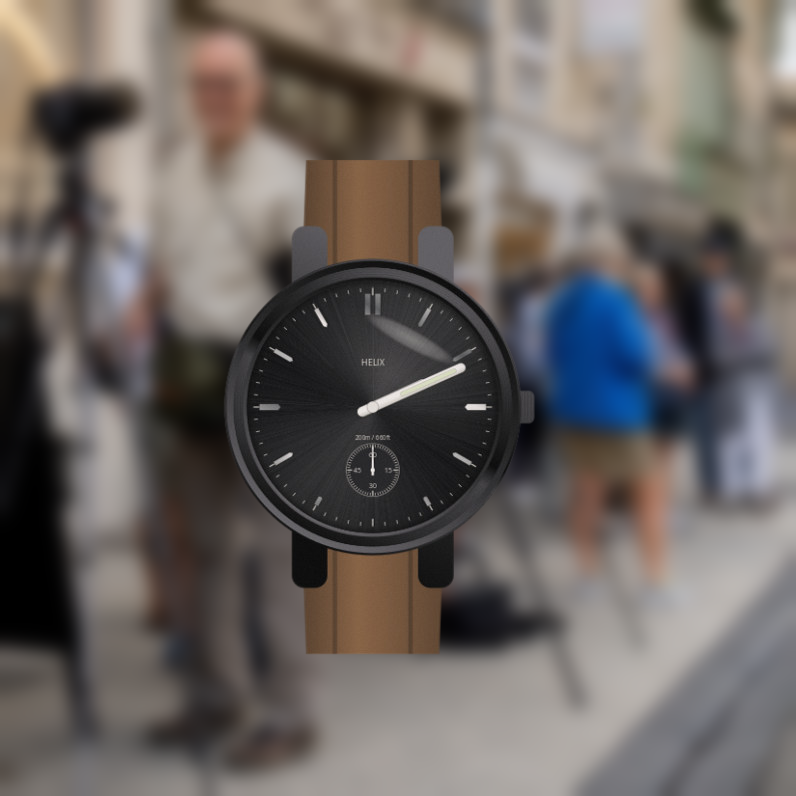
2,11
